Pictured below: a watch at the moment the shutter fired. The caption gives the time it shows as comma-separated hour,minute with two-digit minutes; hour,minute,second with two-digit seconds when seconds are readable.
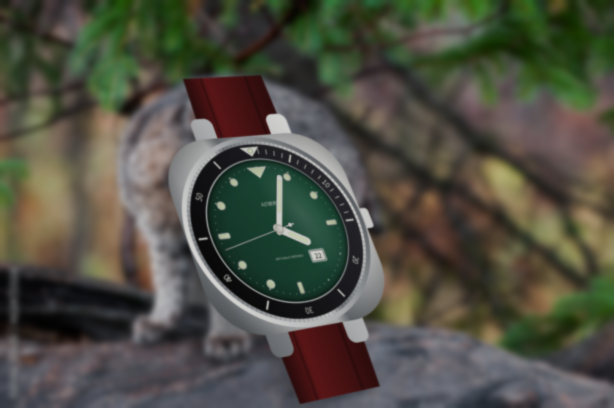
4,03,43
